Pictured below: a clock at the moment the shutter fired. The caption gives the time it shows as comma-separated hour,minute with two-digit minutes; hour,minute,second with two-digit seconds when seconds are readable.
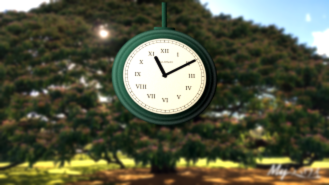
11,10
